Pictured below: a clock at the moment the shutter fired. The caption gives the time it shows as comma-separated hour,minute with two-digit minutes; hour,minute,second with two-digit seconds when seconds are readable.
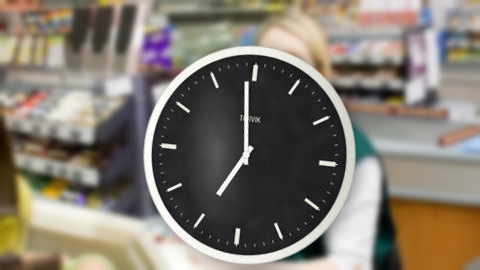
6,59
